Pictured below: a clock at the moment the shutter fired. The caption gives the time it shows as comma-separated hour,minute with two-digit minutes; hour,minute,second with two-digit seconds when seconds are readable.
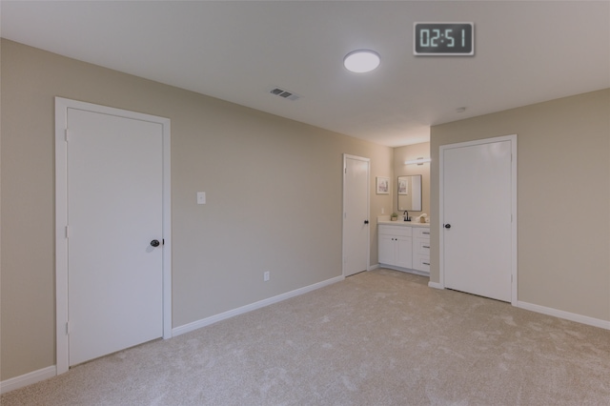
2,51
